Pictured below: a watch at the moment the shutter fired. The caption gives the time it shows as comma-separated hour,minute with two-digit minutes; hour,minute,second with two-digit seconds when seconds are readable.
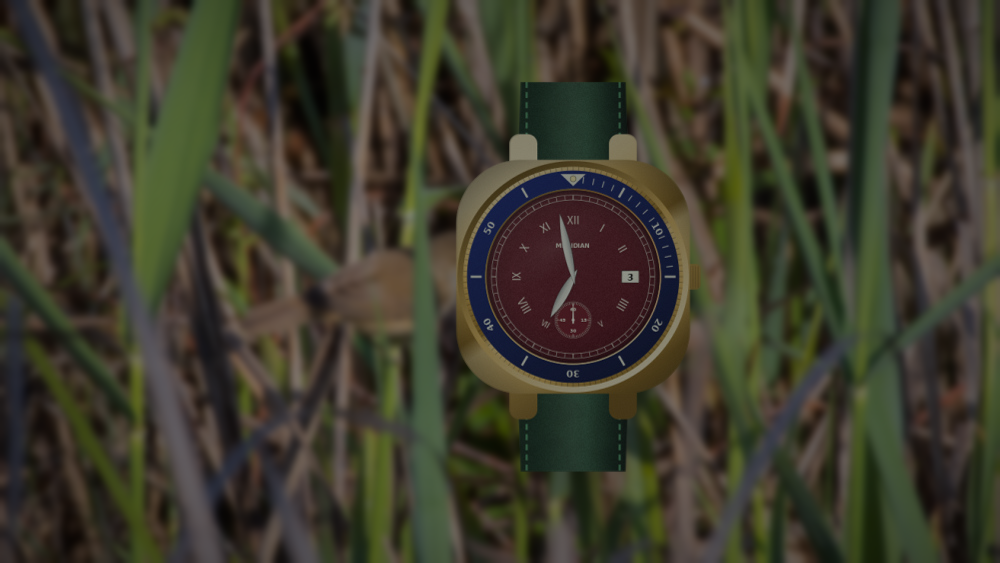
6,58
